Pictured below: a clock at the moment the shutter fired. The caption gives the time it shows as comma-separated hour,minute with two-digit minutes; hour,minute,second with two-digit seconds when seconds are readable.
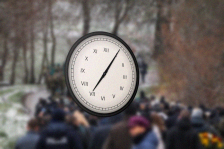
7,05
